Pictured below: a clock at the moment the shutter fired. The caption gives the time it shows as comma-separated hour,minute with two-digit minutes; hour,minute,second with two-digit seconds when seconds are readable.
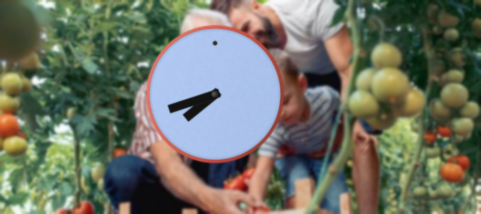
7,42
